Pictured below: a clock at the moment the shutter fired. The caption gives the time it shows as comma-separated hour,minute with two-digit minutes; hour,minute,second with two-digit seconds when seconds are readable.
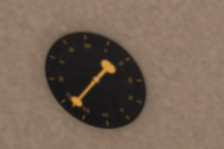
1,38
